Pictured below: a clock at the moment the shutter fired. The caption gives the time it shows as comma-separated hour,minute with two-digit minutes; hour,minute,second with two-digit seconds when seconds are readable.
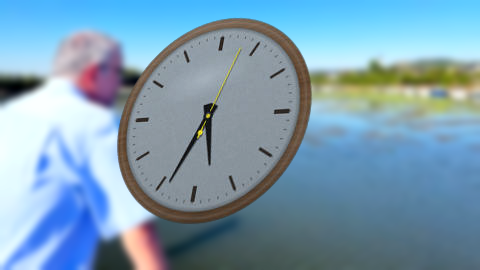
5,34,03
